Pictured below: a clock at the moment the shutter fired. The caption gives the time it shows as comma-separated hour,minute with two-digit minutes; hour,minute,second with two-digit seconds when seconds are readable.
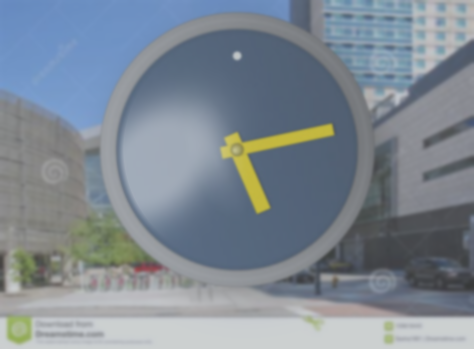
5,13
